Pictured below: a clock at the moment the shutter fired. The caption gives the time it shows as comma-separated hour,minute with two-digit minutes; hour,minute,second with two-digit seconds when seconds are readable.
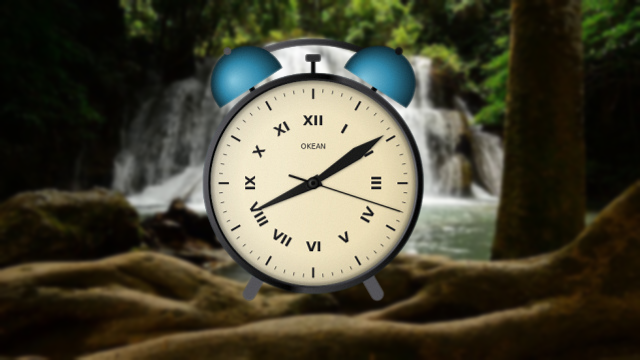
8,09,18
